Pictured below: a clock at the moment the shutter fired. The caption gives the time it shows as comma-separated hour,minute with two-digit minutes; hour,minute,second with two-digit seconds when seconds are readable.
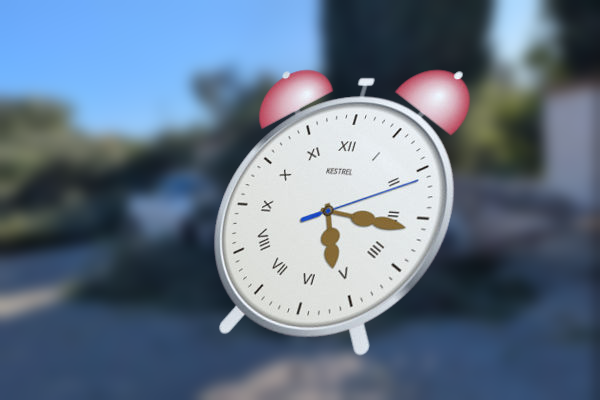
5,16,11
